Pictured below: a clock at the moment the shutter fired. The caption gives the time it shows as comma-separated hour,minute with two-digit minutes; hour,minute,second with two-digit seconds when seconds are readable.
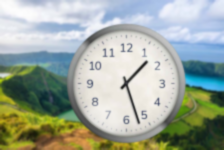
1,27
